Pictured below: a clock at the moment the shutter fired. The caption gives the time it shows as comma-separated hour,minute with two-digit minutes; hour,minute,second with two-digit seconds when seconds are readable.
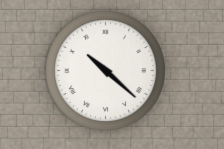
10,22
